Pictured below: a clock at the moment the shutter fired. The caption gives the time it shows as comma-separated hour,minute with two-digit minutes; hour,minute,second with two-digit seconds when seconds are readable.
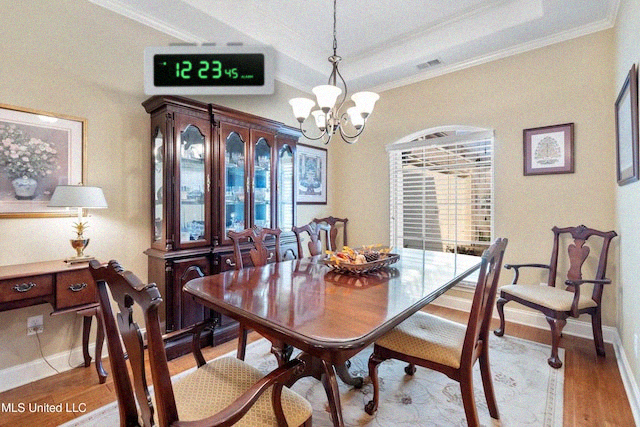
12,23,45
